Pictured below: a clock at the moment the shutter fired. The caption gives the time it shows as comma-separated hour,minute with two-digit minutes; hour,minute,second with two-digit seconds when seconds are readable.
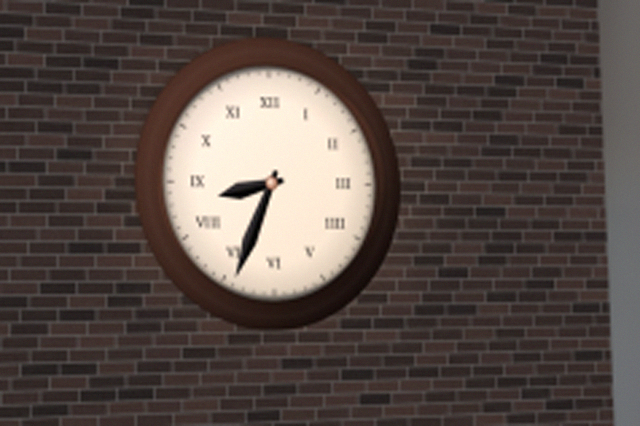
8,34
